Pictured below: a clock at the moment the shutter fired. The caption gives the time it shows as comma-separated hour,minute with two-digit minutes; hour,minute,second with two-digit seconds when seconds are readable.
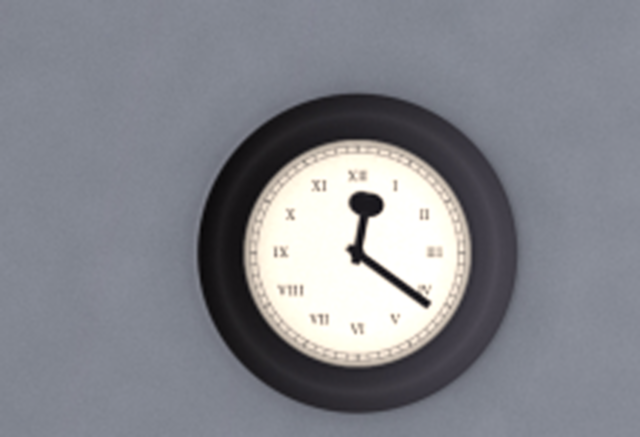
12,21
